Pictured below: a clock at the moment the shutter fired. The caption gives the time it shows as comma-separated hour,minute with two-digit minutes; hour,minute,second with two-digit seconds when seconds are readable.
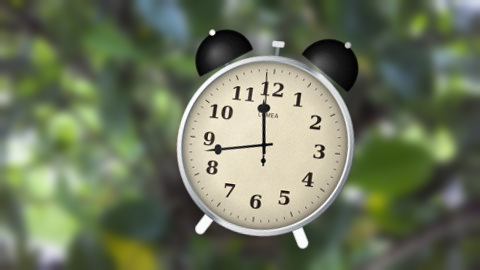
11,42,59
